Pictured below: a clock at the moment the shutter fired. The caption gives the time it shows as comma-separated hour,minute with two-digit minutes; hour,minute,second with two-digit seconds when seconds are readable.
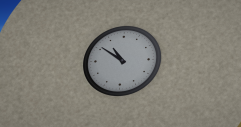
10,51
